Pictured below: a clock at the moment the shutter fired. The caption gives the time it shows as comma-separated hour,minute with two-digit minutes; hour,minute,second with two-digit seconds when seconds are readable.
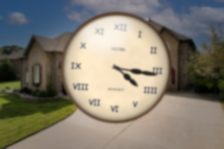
4,16
